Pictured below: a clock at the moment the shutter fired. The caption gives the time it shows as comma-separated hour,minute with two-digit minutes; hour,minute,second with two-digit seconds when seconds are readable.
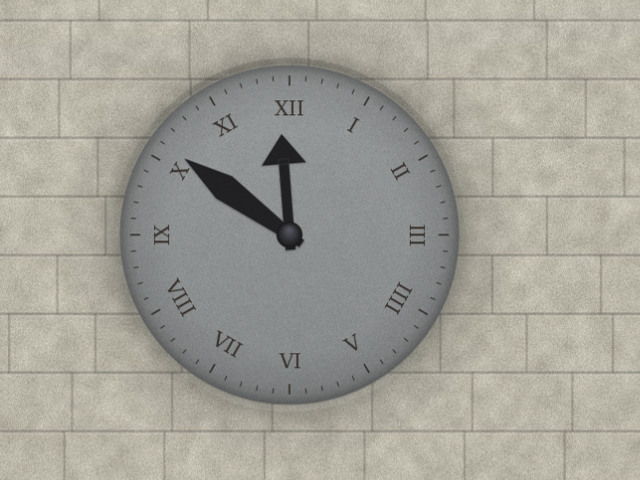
11,51
